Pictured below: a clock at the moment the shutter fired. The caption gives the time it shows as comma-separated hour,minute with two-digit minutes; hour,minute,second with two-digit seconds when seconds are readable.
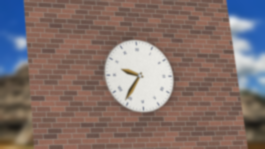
9,36
